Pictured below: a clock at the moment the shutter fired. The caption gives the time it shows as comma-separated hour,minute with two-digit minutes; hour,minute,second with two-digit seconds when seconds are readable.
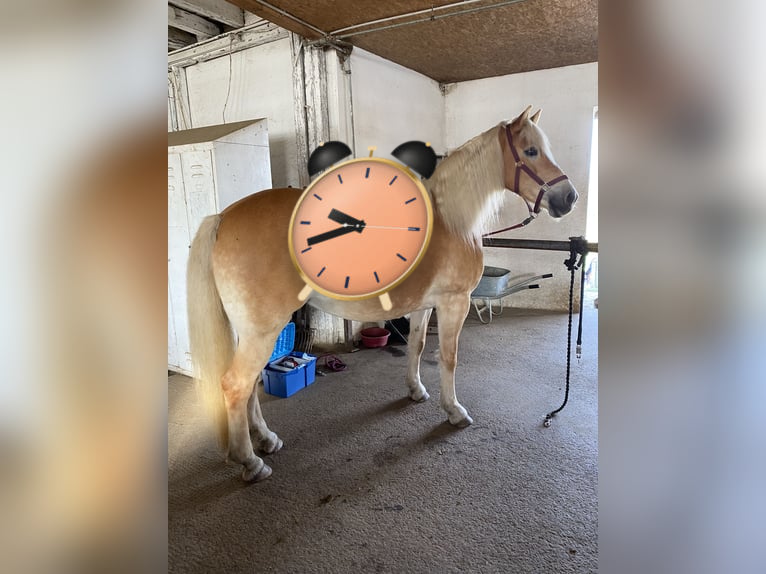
9,41,15
